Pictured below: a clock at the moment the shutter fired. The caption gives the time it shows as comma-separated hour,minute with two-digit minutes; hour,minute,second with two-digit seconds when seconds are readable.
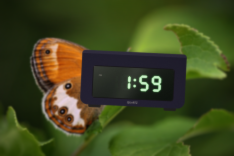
1,59
